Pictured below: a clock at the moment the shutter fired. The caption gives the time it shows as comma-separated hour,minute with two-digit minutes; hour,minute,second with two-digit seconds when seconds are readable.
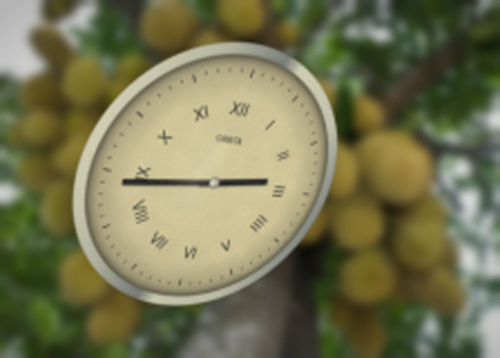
2,44
